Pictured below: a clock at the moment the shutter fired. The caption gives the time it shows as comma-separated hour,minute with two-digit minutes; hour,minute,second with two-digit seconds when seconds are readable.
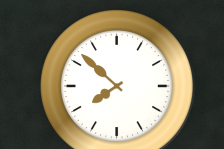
7,52
